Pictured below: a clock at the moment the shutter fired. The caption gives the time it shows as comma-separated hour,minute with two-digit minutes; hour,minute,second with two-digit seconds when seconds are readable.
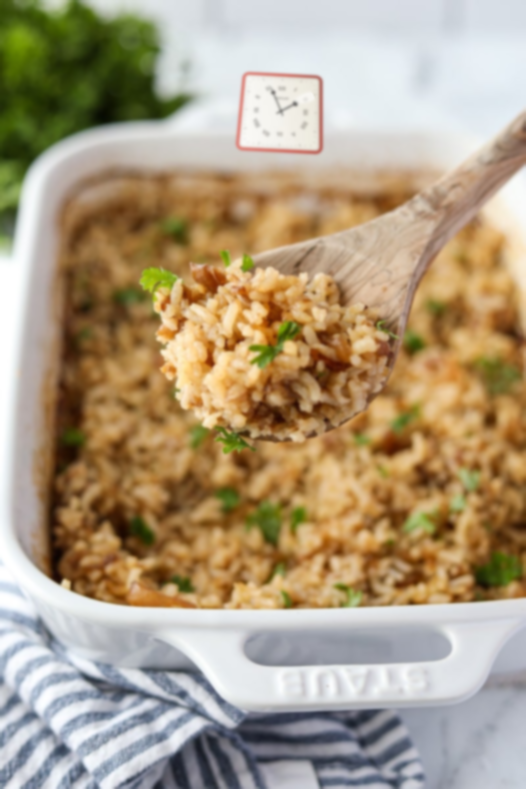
1,56
